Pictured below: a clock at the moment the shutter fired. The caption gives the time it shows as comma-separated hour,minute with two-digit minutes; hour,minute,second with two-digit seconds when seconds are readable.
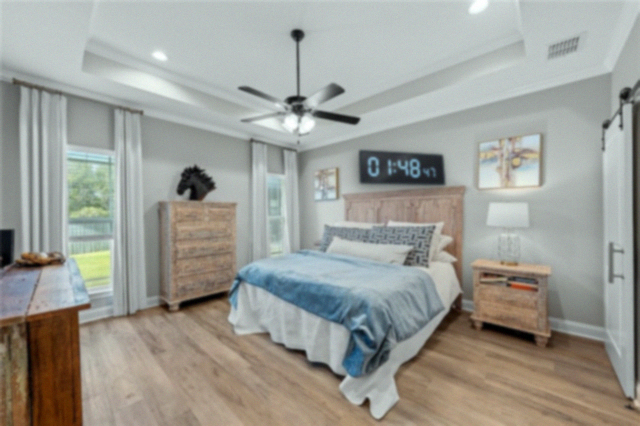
1,48
